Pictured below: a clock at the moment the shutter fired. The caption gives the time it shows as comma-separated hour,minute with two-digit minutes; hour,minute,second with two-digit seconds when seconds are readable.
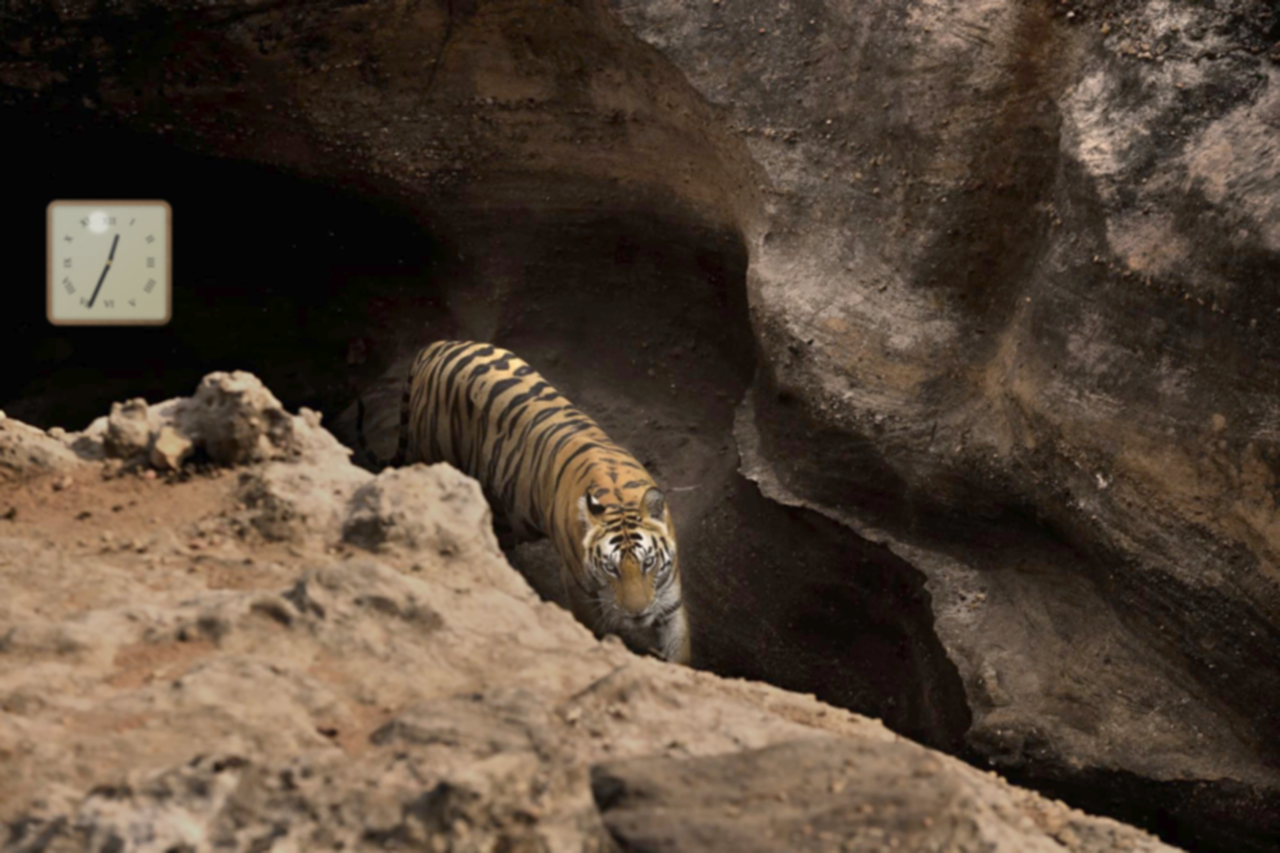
12,34
